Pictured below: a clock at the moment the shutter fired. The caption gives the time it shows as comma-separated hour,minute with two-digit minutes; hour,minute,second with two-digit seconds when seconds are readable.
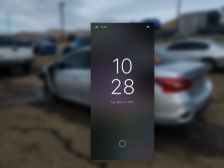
10,28
